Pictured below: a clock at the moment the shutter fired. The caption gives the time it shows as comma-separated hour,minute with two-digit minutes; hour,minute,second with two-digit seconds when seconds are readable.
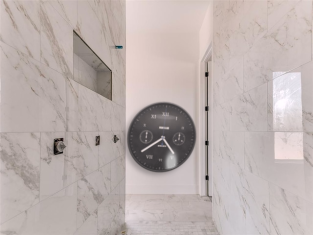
4,39
